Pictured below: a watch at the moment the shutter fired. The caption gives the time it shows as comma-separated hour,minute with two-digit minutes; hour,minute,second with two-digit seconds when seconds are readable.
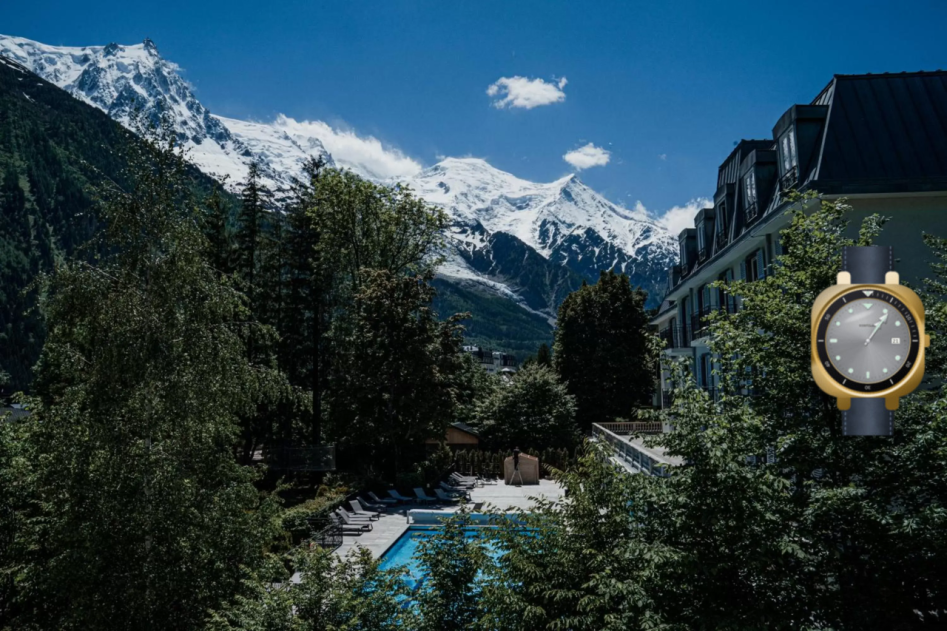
1,06
